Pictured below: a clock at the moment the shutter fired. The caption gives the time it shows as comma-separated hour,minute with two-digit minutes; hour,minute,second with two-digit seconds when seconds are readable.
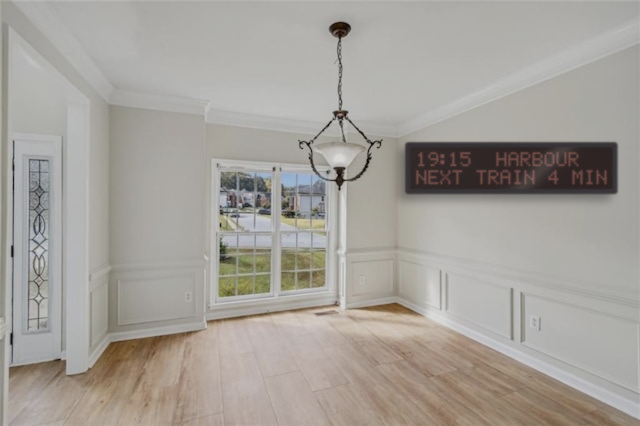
19,15
